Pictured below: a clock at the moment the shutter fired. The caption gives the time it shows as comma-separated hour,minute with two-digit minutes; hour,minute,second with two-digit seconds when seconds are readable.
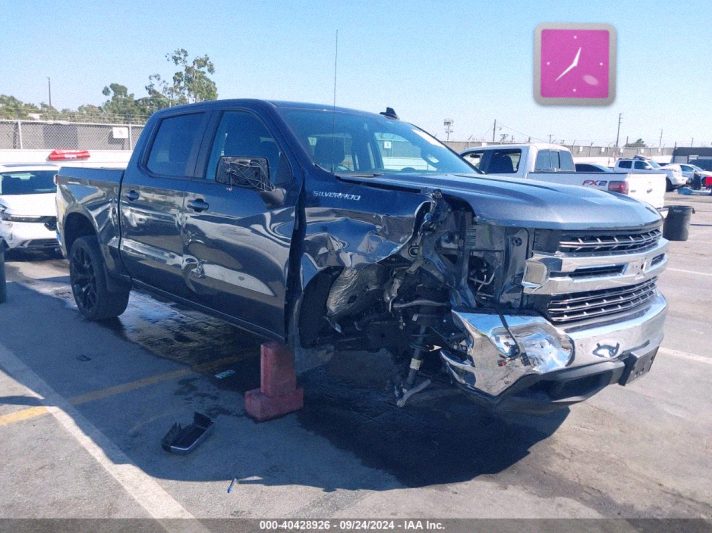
12,38
